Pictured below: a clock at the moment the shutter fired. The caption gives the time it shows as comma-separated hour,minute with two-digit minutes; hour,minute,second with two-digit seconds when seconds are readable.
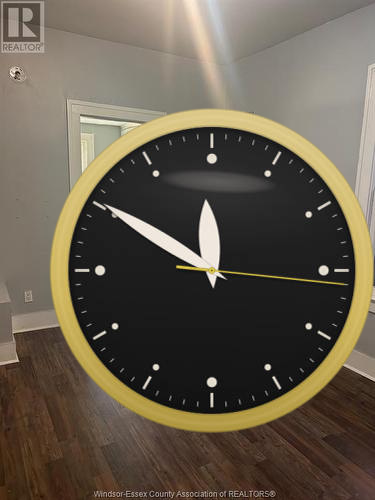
11,50,16
